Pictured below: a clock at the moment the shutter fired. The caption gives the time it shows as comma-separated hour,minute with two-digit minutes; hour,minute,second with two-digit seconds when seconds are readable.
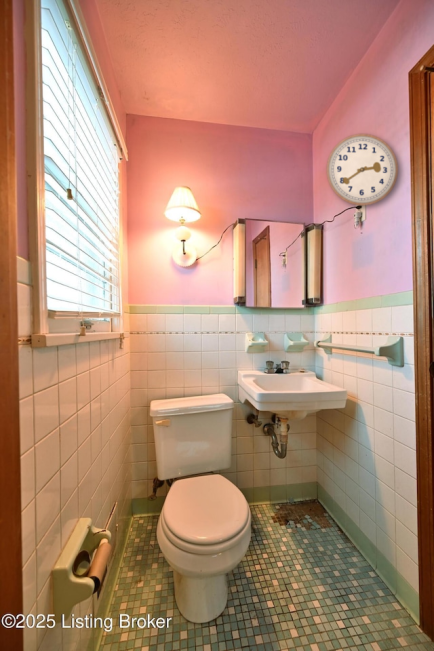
2,39
